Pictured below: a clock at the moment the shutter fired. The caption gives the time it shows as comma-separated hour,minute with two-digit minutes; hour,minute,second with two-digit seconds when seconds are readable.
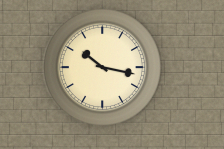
10,17
